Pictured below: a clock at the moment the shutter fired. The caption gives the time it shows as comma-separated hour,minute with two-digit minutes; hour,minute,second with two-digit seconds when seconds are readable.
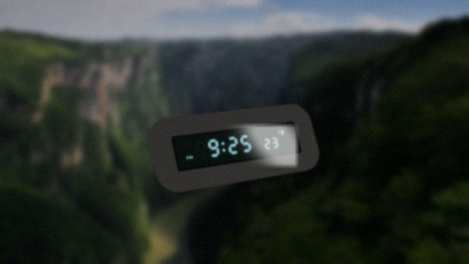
9,25
